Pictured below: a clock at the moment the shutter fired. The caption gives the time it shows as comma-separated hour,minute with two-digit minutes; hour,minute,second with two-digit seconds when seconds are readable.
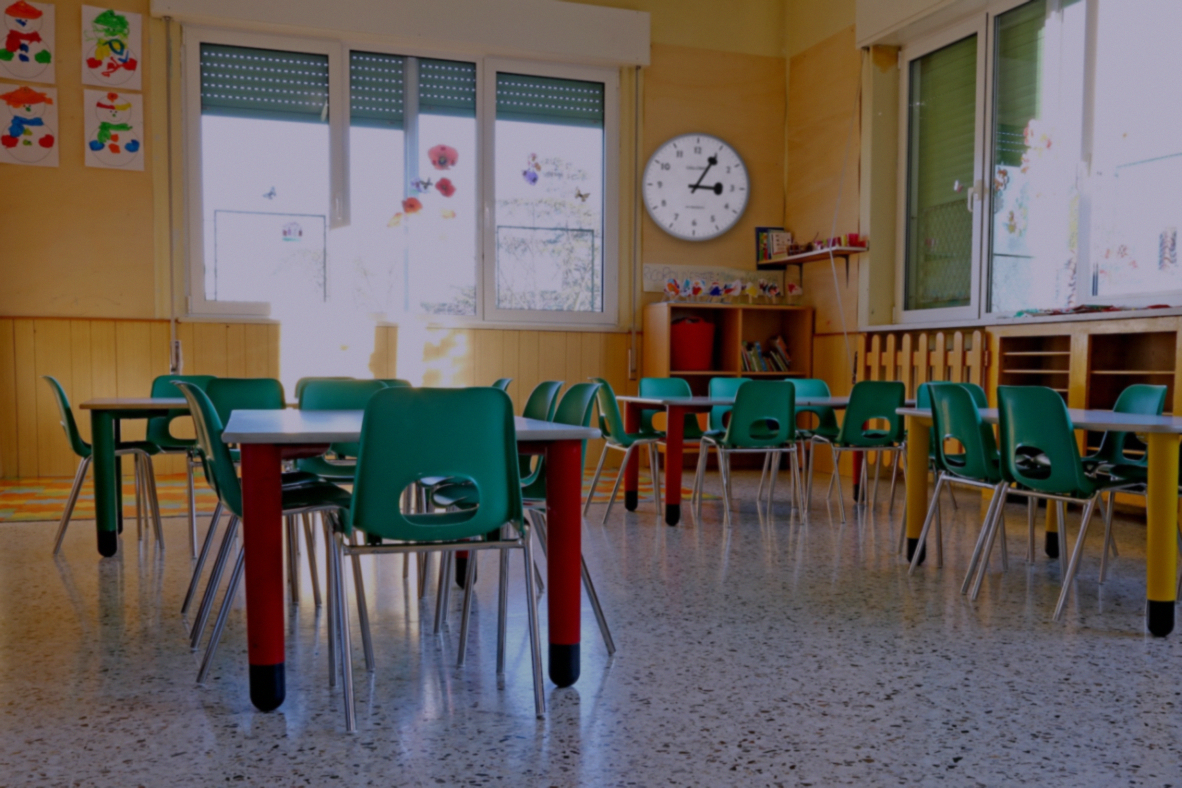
3,05
